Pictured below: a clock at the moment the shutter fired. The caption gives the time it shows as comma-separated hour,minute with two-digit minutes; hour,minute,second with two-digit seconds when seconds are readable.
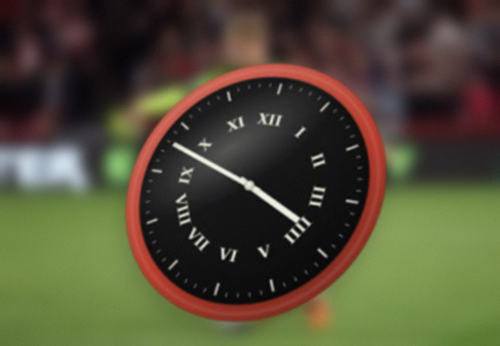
3,48
